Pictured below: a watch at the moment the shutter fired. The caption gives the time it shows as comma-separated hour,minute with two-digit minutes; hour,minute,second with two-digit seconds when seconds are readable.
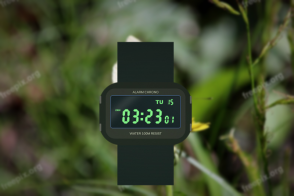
3,23,01
